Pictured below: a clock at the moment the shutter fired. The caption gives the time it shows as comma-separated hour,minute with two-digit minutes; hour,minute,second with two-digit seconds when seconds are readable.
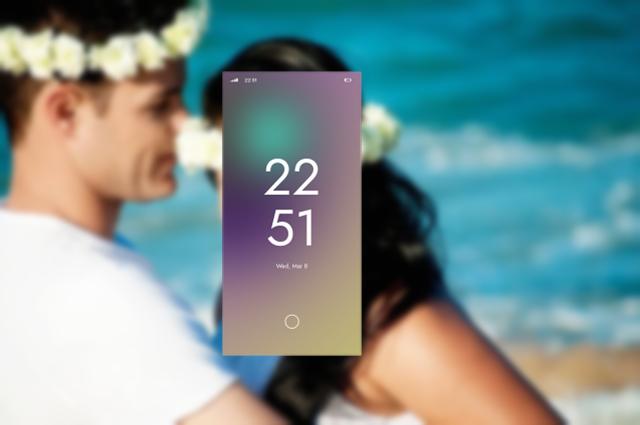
22,51
